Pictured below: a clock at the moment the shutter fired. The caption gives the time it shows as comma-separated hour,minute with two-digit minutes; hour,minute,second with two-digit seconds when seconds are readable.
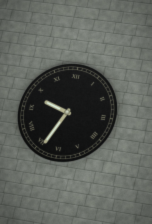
9,34
